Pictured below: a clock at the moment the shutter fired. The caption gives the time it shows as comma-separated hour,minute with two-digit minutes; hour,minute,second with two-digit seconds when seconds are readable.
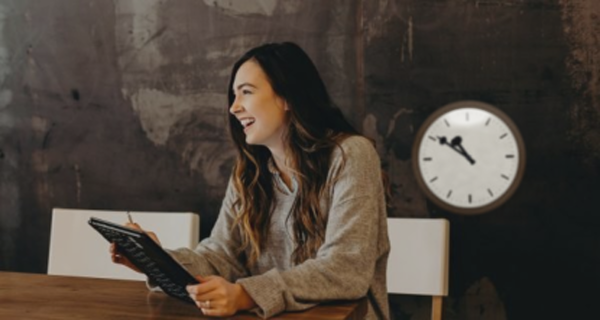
10,51
